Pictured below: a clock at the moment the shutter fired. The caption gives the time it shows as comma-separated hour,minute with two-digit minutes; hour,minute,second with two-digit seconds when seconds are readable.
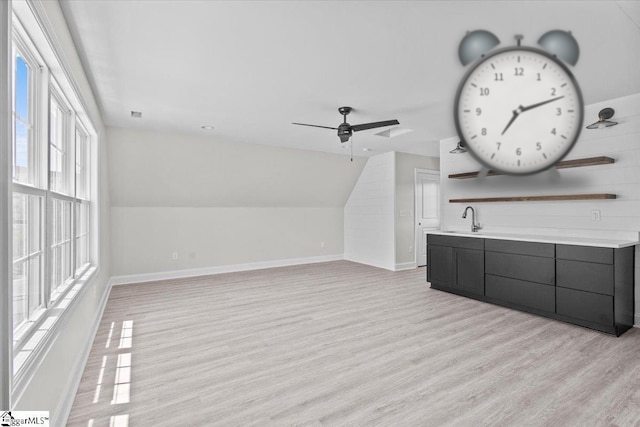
7,12
